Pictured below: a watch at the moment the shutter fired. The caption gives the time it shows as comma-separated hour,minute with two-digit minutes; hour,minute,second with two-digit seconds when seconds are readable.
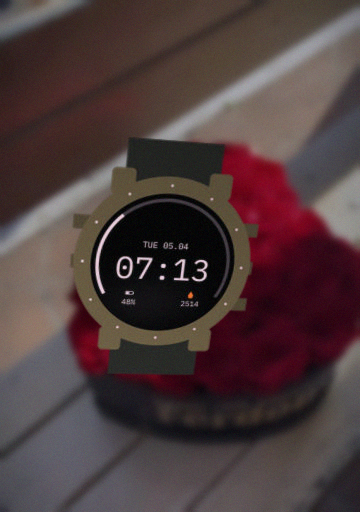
7,13
